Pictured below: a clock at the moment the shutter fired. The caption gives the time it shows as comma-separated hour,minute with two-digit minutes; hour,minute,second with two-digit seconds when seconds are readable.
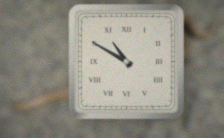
10,50
